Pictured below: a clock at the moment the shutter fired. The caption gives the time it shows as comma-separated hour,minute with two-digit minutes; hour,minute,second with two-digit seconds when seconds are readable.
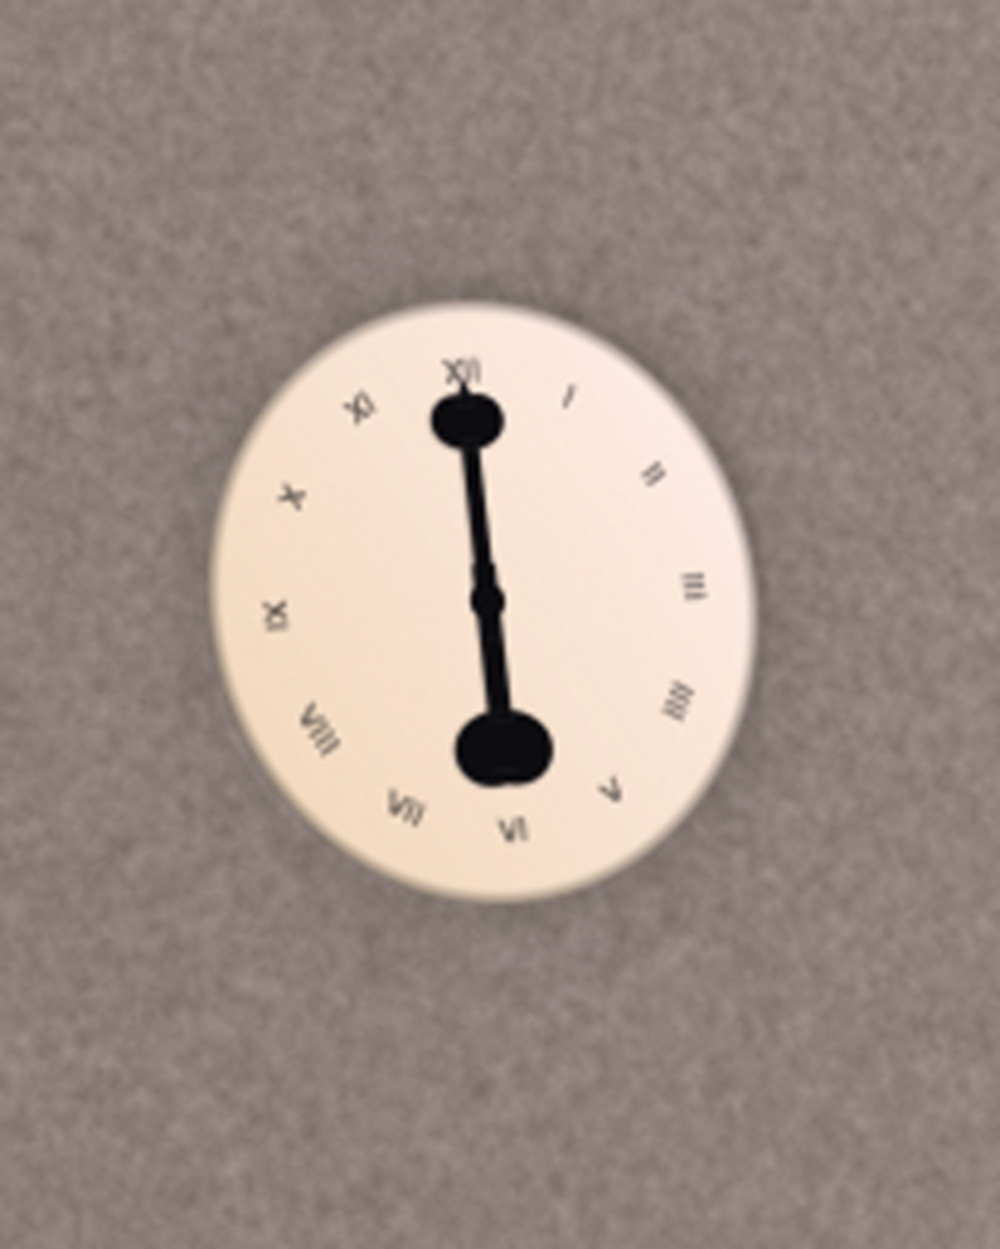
6,00
